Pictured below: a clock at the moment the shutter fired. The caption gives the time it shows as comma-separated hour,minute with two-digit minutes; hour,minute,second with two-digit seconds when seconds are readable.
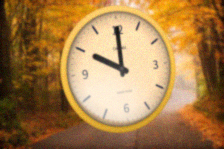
10,00
